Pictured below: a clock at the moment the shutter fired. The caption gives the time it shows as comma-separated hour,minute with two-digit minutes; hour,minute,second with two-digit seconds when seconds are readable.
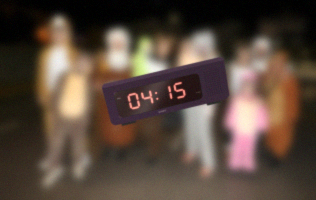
4,15
